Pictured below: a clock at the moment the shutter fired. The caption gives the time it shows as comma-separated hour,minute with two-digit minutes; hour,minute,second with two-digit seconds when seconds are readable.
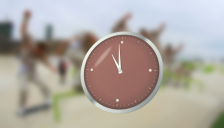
10,59
